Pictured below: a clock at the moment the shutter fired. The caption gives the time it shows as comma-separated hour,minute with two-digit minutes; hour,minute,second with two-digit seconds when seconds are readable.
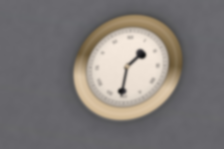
1,31
